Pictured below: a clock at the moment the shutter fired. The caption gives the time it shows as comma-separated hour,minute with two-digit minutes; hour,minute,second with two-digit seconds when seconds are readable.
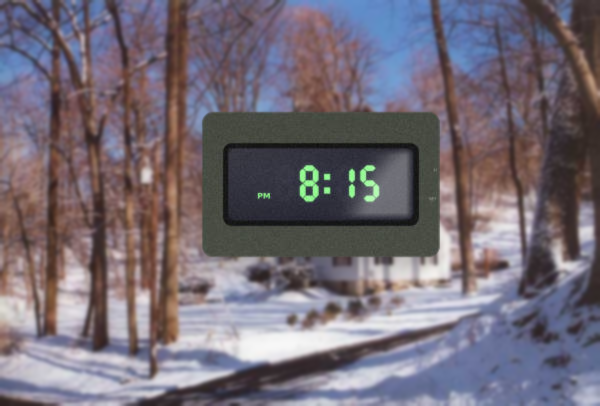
8,15
